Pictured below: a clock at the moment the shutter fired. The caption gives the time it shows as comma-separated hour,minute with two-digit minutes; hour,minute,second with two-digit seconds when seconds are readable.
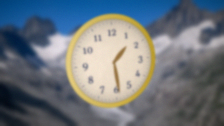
1,29
